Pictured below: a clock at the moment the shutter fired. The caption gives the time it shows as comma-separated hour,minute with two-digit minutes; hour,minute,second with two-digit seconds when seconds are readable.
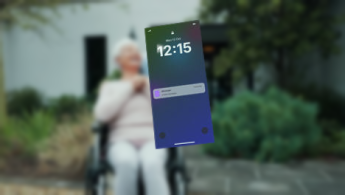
12,15
